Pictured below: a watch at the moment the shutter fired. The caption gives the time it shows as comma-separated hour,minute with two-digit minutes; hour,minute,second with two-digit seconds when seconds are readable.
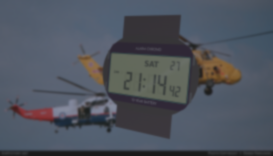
21,14
